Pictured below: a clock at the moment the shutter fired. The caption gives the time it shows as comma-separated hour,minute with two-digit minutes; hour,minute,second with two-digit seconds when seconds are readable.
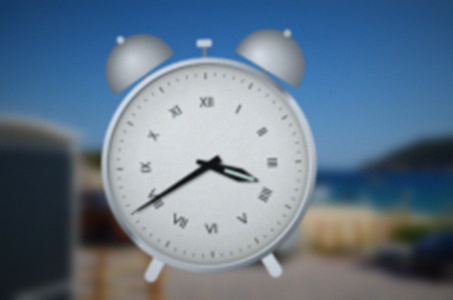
3,40
